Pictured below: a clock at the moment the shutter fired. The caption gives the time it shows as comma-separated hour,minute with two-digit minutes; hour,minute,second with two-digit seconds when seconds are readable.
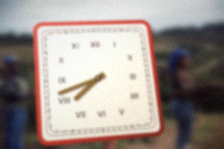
7,42
